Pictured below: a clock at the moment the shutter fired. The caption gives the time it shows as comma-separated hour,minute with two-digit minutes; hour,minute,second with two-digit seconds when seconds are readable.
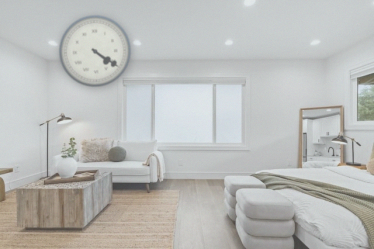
4,21
